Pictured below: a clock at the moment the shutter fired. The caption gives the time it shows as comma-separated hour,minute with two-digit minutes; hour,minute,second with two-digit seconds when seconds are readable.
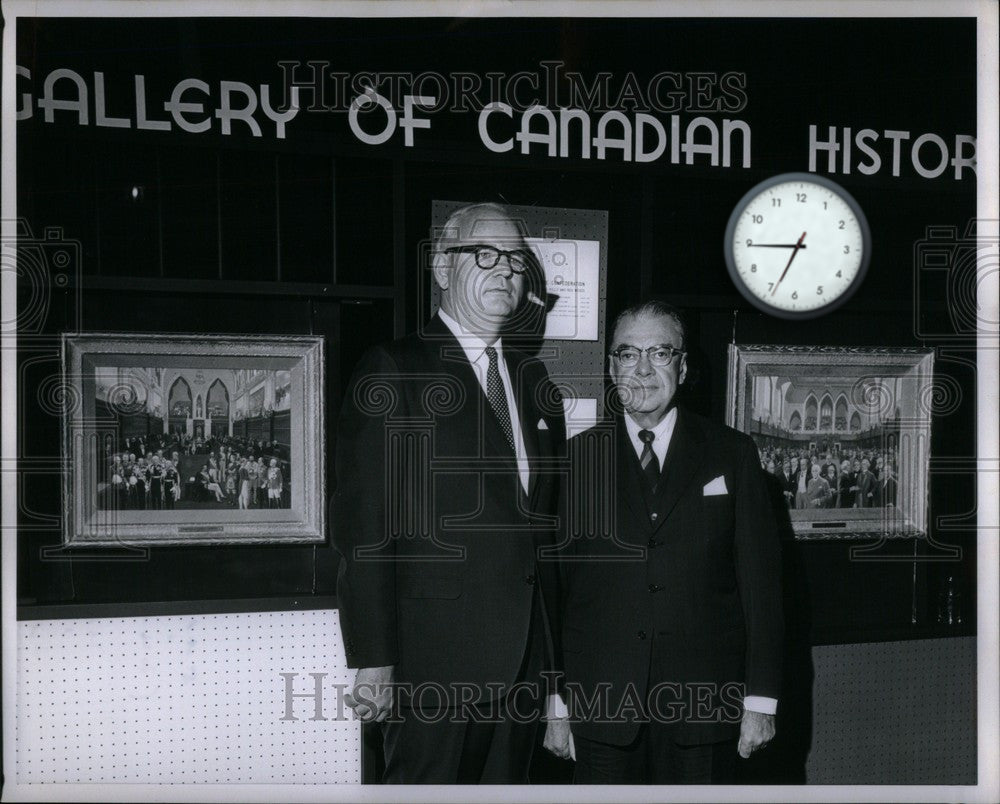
6,44,34
